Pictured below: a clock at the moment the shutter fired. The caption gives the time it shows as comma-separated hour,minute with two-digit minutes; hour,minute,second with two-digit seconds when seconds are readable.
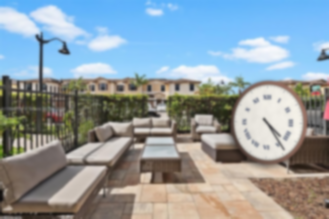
4,24
